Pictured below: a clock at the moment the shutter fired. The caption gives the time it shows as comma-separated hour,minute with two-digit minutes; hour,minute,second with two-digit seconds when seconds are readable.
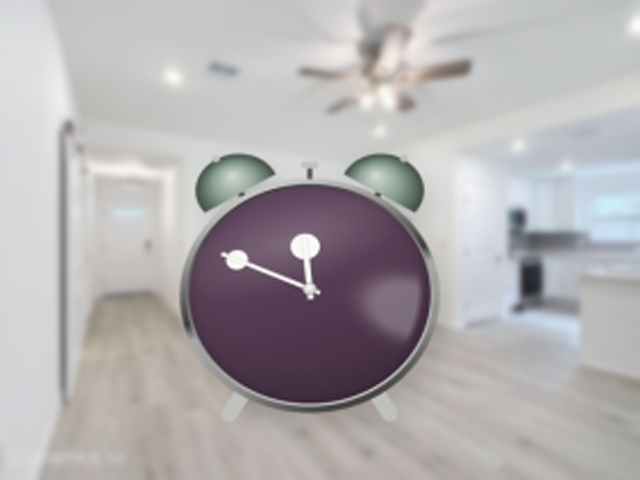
11,49
